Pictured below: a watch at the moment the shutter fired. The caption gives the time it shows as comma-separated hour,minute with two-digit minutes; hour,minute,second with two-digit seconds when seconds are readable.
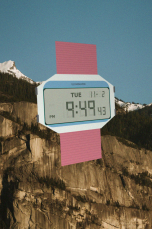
9,49,43
